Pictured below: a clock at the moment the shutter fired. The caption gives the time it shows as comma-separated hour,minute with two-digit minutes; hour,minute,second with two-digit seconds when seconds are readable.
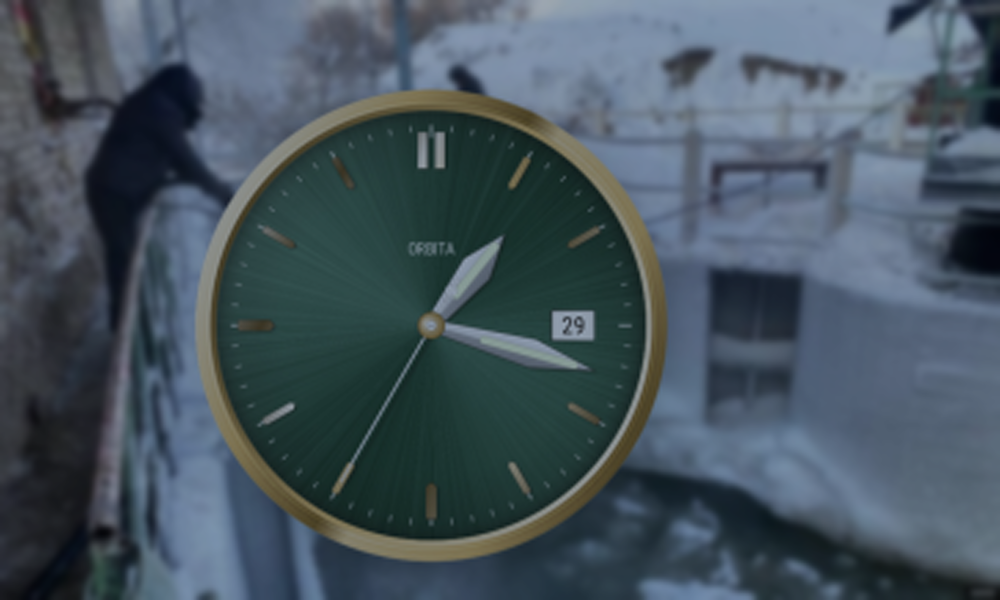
1,17,35
